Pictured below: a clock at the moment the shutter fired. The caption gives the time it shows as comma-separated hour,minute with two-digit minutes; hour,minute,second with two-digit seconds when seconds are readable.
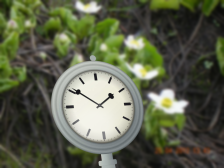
1,51
